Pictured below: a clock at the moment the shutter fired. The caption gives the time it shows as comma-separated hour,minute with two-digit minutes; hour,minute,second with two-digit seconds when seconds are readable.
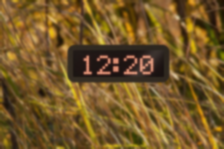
12,20
